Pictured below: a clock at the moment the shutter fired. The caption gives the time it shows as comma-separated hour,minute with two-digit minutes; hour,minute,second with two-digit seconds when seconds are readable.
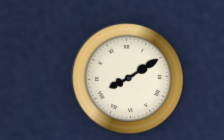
8,10
